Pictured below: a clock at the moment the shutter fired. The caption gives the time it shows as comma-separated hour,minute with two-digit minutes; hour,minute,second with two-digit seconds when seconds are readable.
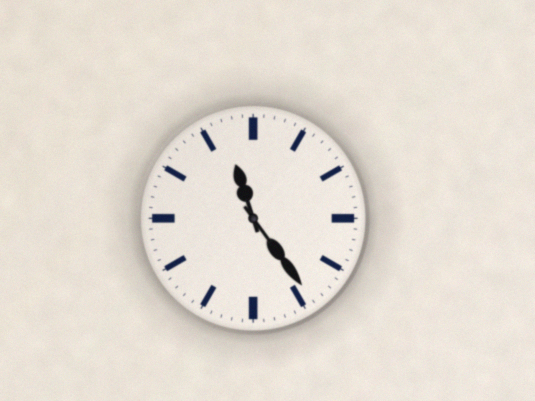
11,24
